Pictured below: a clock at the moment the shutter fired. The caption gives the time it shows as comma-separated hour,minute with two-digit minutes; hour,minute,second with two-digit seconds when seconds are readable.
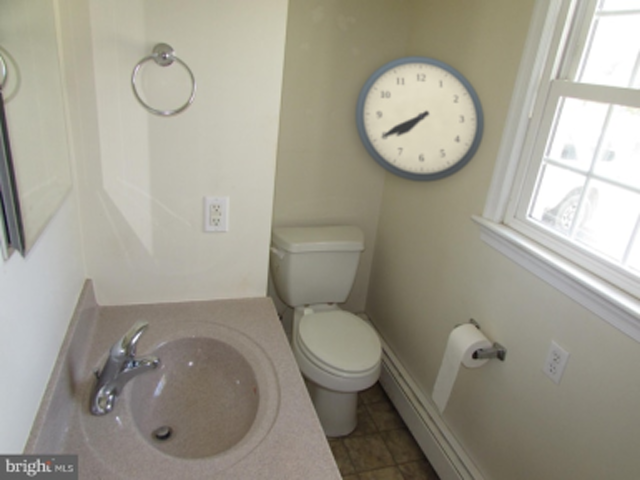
7,40
